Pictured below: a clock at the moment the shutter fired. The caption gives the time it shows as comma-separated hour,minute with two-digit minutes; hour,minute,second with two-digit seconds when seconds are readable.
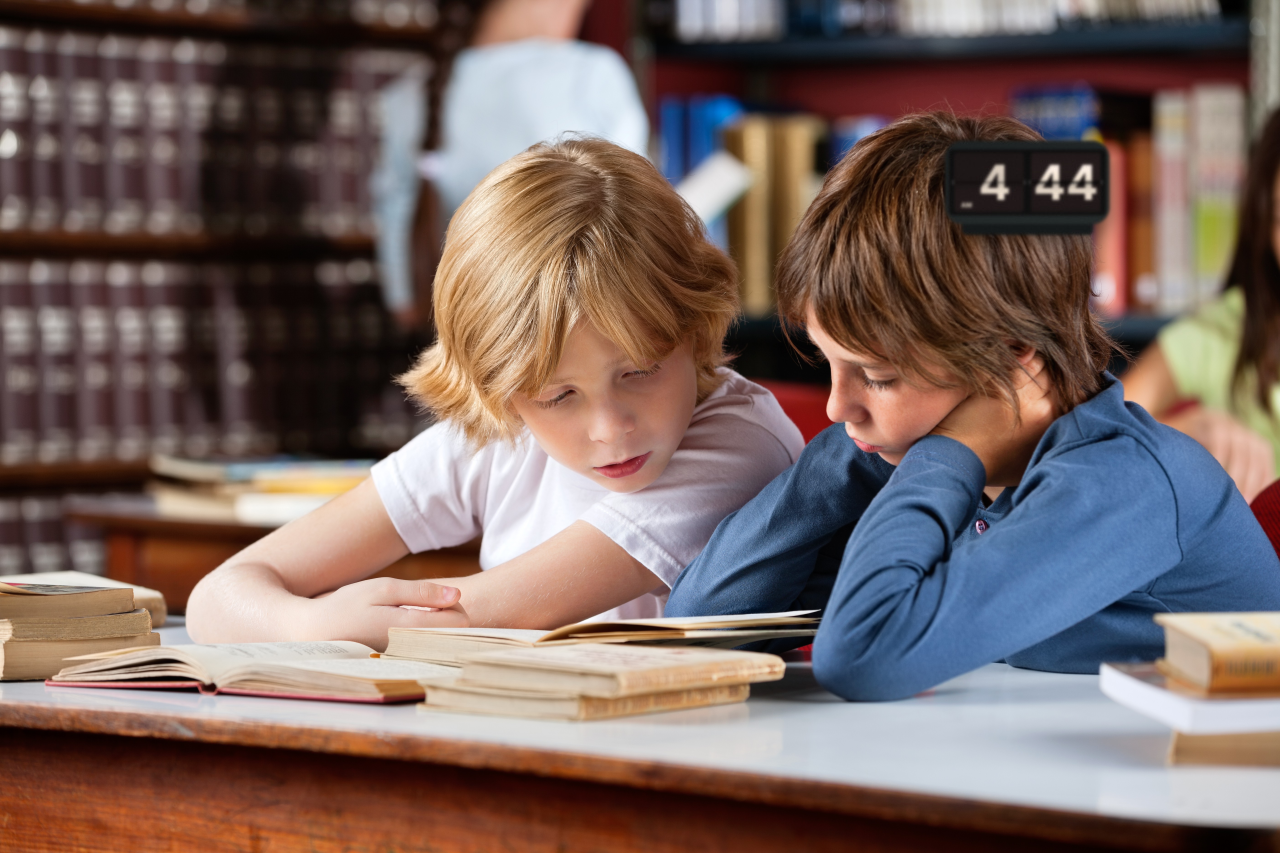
4,44
